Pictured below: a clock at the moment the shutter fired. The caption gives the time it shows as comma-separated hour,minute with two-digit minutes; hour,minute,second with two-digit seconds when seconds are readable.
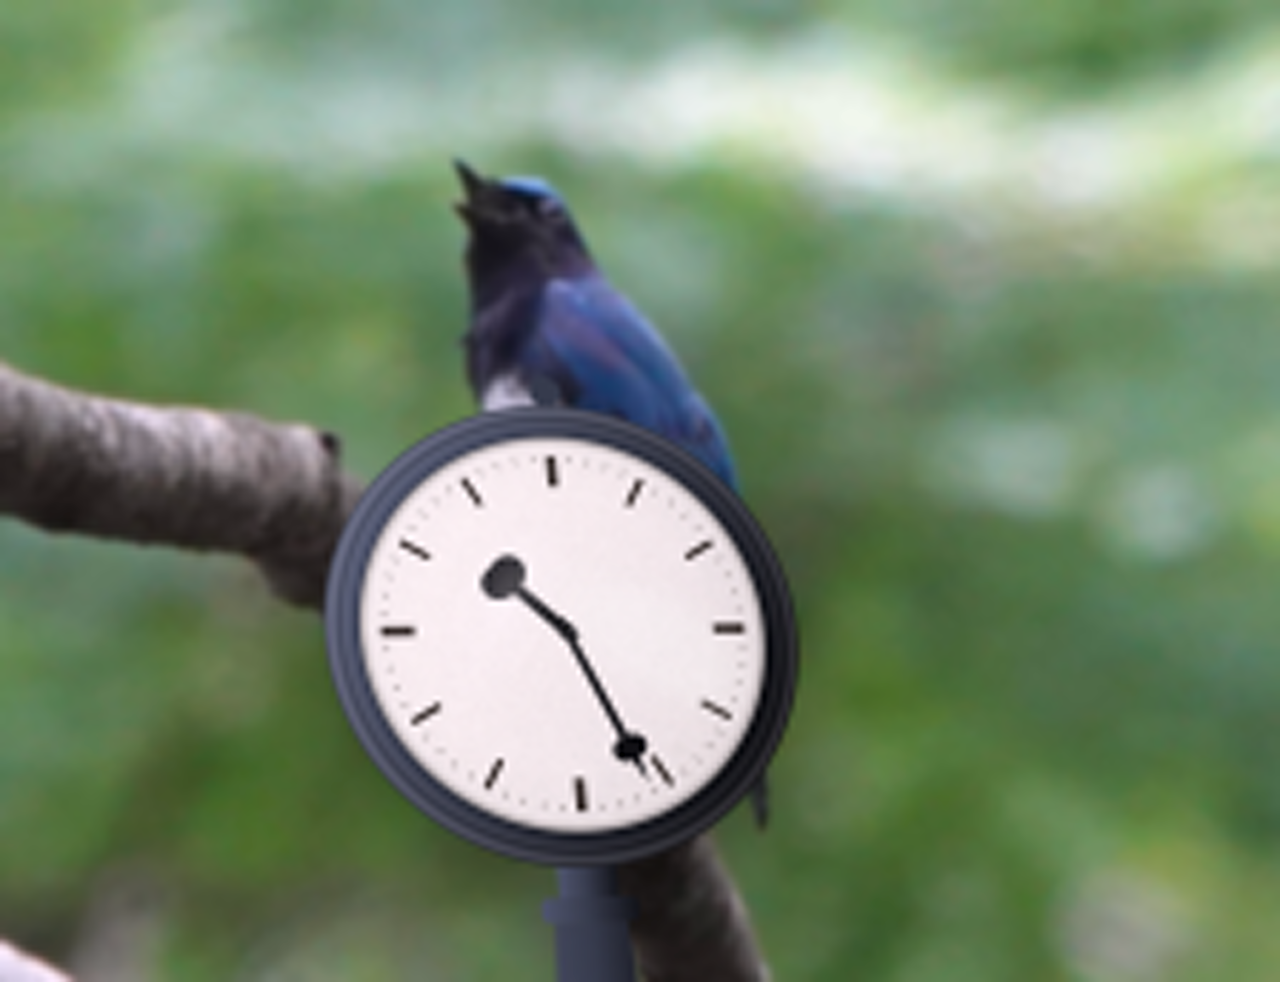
10,26
